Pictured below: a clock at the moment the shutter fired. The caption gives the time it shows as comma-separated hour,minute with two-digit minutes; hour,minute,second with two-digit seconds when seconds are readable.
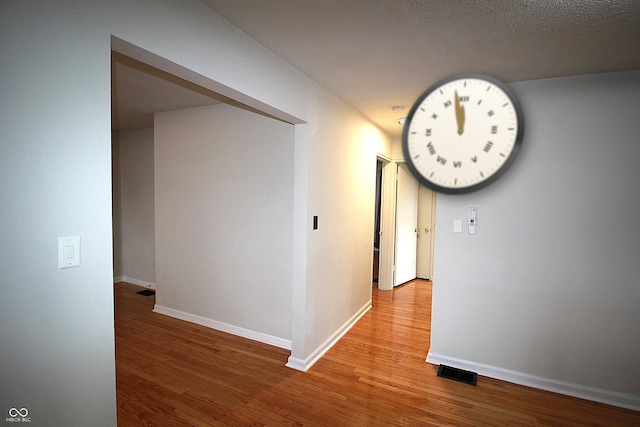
11,58
